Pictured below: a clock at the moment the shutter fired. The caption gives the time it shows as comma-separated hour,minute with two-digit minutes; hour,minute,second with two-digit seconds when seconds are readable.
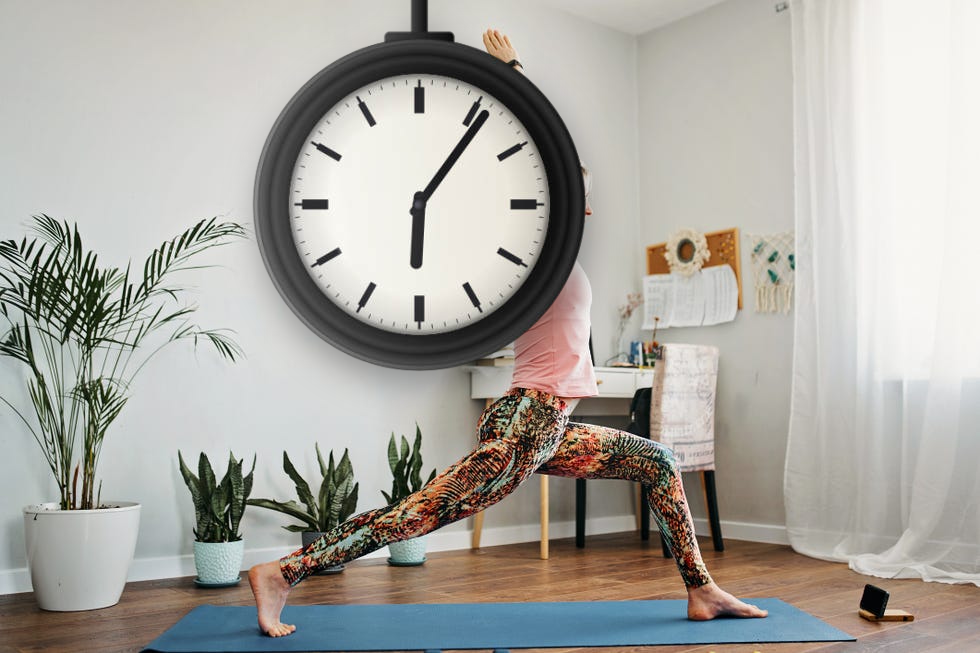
6,06
